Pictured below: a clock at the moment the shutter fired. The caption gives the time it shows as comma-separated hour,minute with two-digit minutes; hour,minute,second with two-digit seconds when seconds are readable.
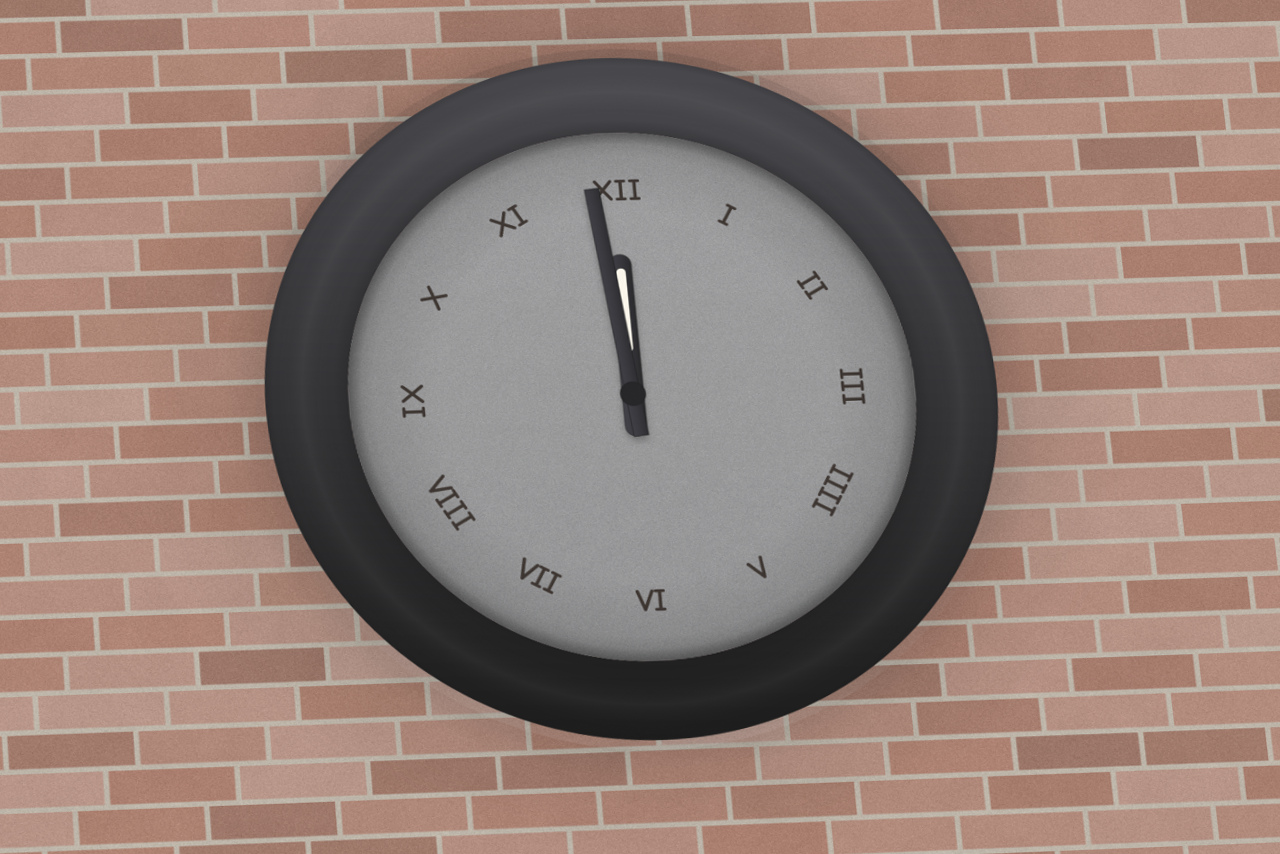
11,59
